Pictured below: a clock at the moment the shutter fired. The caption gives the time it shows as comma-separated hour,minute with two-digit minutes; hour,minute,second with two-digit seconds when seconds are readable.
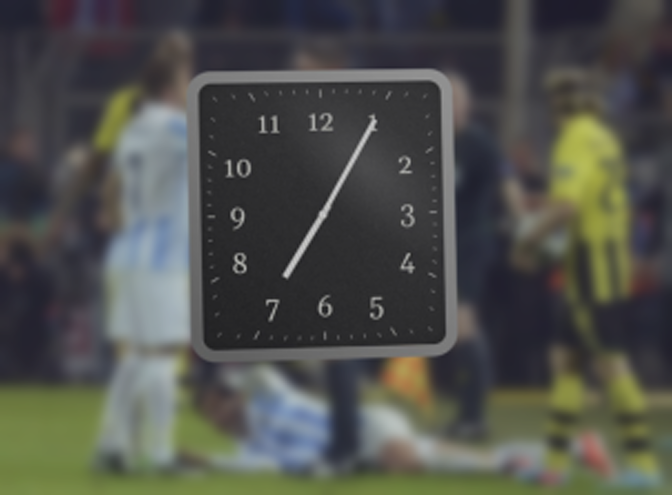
7,05
